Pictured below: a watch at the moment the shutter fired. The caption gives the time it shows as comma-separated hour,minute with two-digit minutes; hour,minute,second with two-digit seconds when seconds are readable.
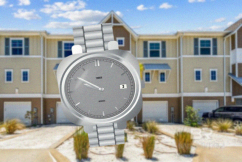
9,51
